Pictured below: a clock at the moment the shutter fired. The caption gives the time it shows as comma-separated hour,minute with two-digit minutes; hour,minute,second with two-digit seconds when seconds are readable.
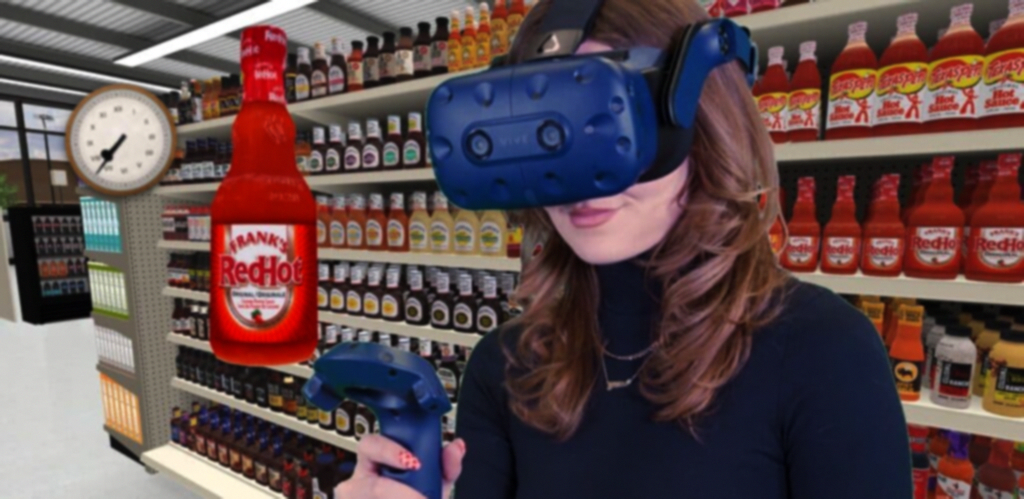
7,37
